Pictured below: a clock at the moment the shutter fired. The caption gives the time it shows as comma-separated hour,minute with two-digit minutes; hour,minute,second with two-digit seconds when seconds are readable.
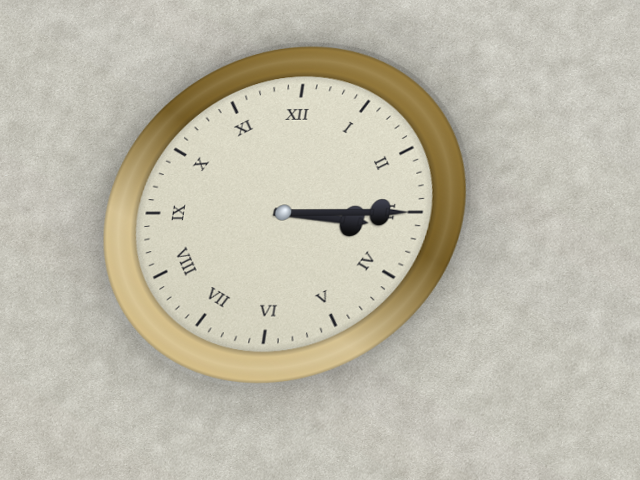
3,15
